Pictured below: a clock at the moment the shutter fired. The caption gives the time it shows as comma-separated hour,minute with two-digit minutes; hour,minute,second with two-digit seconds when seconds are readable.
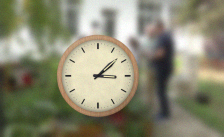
3,08
